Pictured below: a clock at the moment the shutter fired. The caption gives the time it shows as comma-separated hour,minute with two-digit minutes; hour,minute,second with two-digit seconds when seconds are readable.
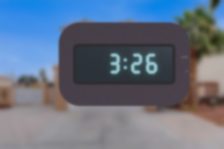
3,26
